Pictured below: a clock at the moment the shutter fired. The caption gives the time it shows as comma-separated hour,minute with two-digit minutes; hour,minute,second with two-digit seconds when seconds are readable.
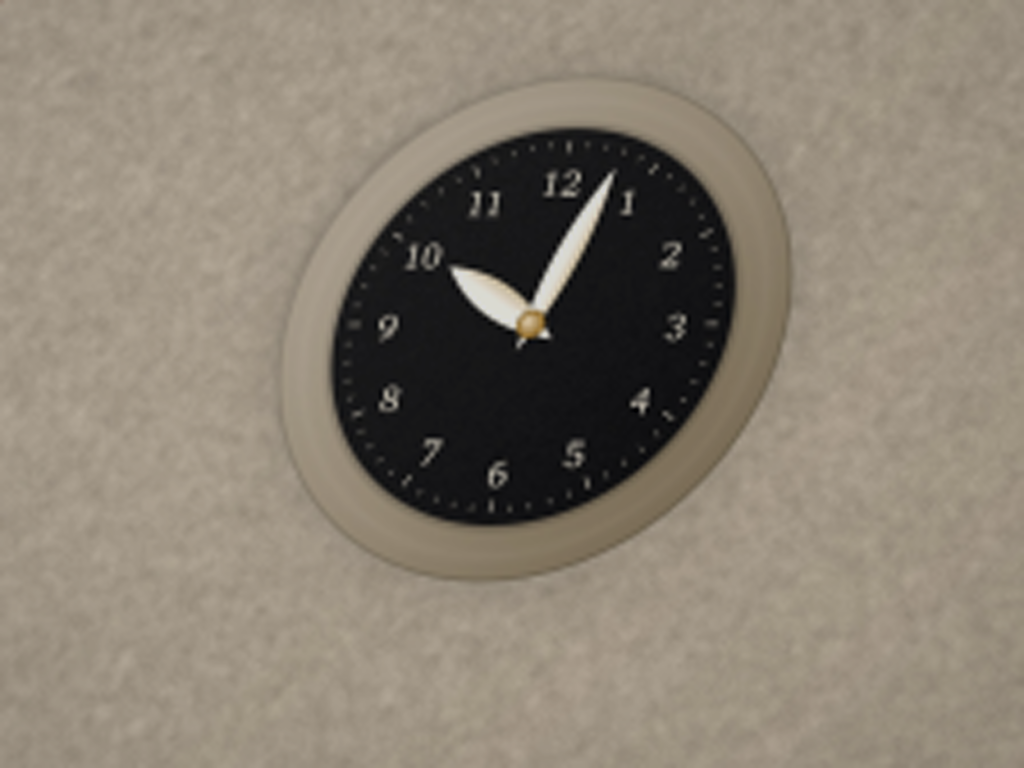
10,03
